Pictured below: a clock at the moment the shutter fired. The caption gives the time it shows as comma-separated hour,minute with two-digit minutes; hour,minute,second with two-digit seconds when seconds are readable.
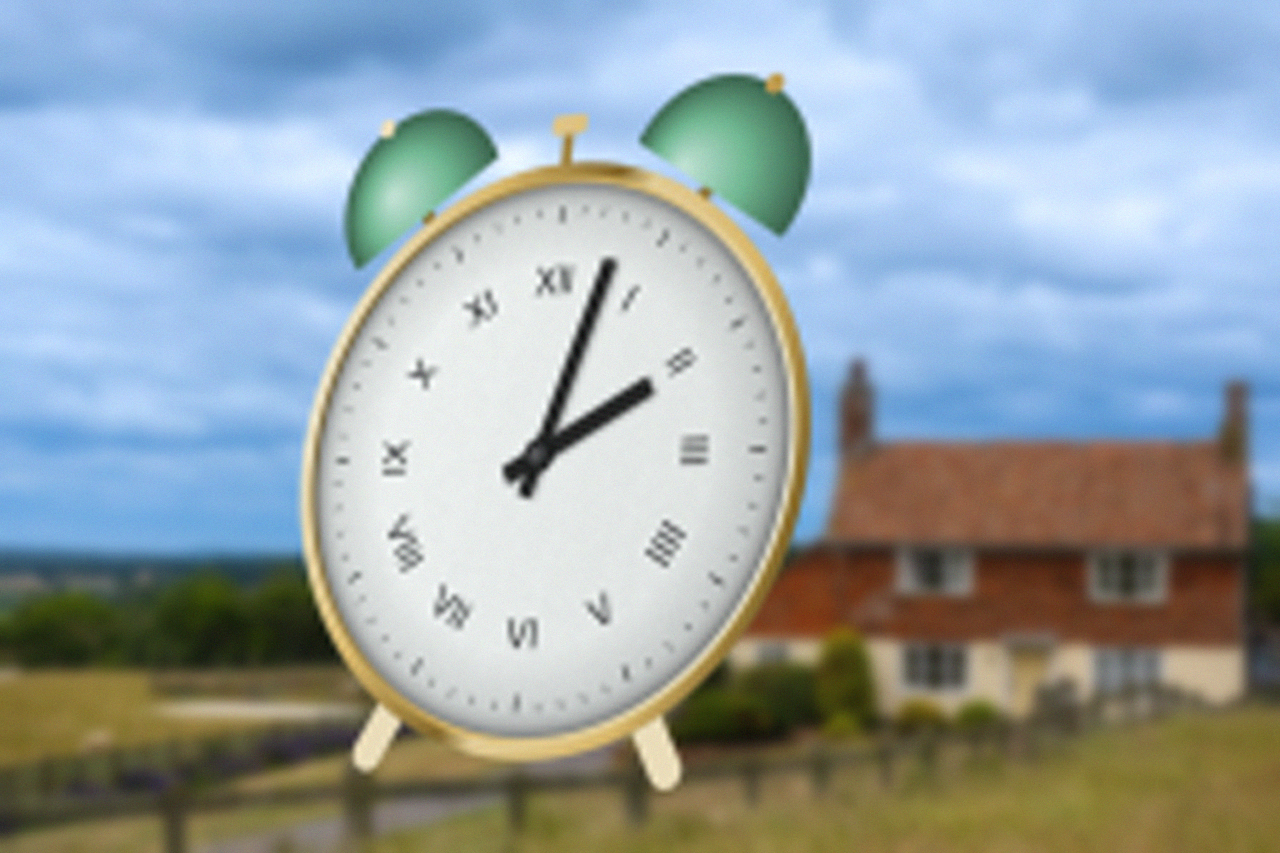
2,03
